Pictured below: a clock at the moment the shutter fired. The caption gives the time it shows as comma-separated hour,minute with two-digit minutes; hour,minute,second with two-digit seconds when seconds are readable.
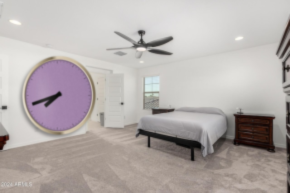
7,42
